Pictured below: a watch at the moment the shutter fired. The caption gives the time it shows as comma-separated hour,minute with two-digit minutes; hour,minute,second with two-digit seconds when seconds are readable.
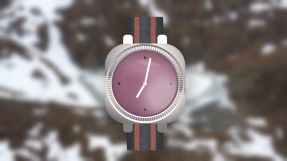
7,02
